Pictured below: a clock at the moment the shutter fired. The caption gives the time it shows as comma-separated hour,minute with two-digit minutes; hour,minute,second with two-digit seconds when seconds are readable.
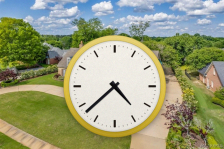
4,38
